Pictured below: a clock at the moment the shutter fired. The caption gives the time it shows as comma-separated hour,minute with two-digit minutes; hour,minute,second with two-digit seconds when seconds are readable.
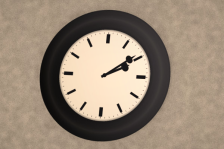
2,09
